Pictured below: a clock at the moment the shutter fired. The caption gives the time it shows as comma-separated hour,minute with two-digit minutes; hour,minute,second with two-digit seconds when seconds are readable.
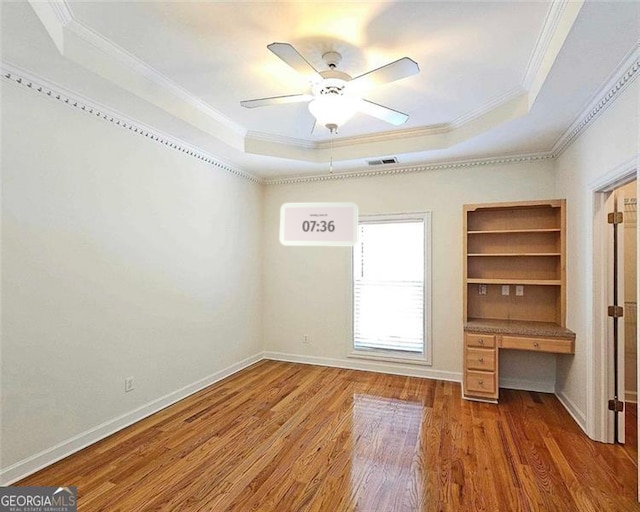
7,36
